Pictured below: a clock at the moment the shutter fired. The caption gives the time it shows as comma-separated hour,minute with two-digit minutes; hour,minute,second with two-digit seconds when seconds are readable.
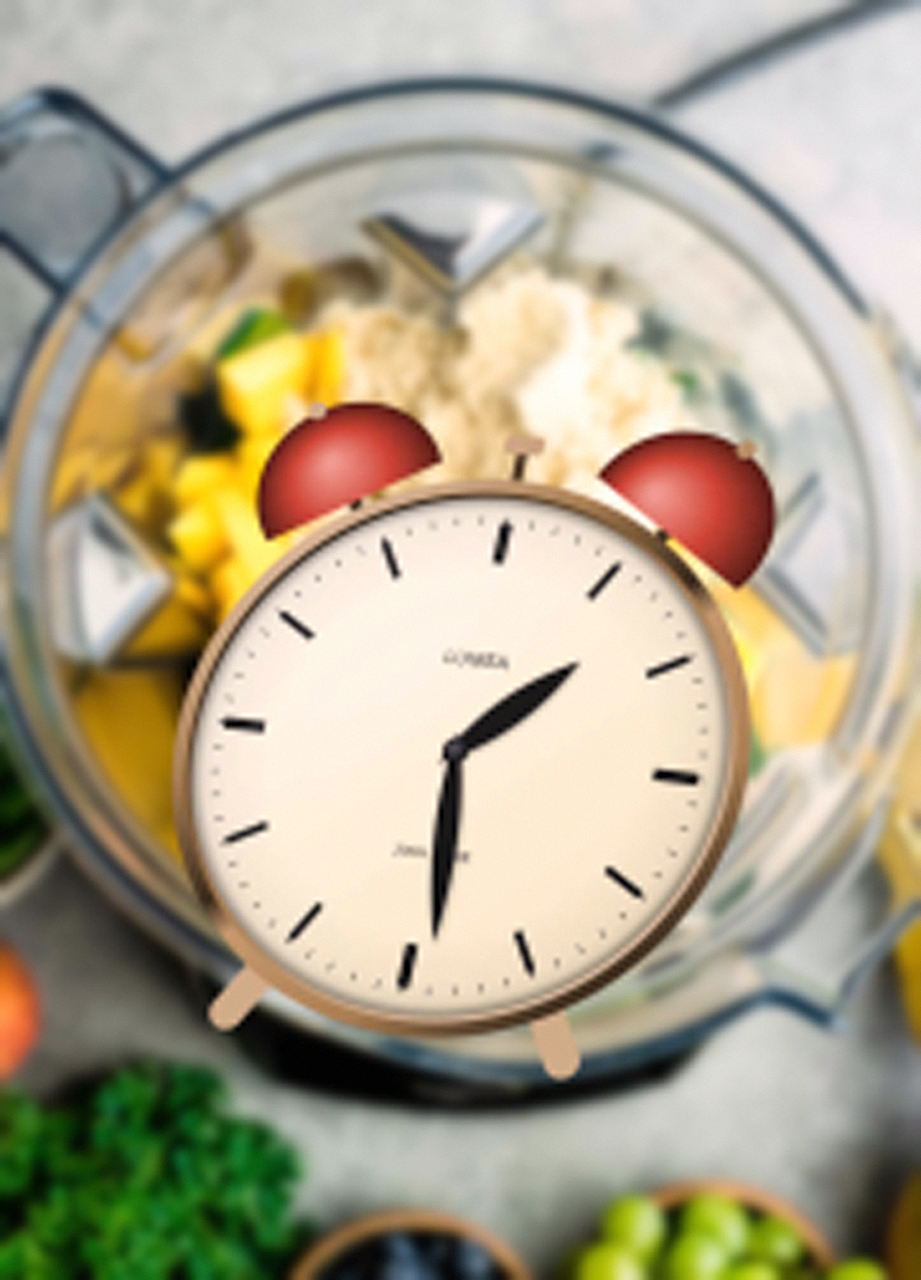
1,29
